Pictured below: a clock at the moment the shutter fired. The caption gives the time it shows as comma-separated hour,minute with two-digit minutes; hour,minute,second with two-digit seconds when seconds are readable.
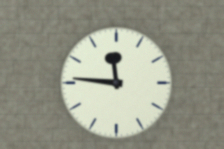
11,46
